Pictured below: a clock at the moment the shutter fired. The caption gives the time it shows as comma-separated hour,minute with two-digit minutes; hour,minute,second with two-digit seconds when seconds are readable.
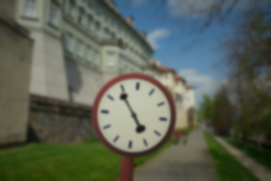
4,54
